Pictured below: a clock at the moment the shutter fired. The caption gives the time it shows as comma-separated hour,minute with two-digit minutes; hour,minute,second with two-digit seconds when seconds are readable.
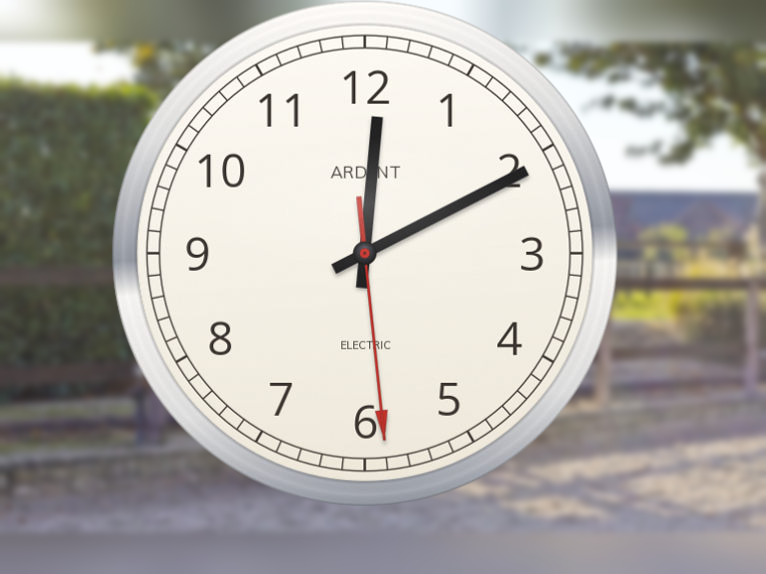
12,10,29
